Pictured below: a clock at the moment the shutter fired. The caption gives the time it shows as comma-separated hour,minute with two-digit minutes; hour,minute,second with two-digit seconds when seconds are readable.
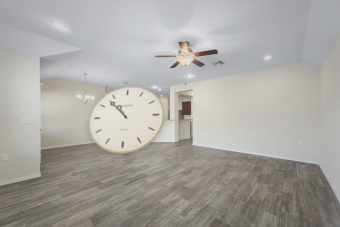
10,53
